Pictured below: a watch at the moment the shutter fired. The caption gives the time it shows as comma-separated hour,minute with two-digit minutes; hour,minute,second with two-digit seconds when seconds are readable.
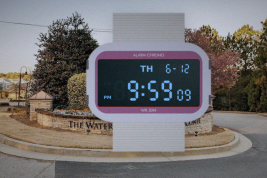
9,59,09
